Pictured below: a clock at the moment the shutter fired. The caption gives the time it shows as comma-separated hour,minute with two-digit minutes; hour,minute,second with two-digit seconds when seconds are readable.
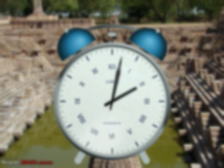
2,02
